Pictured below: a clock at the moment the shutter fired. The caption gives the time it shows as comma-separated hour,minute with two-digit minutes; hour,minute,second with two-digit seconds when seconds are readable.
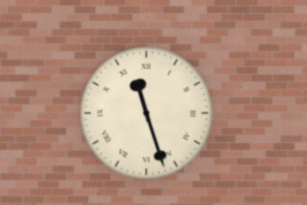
11,27
